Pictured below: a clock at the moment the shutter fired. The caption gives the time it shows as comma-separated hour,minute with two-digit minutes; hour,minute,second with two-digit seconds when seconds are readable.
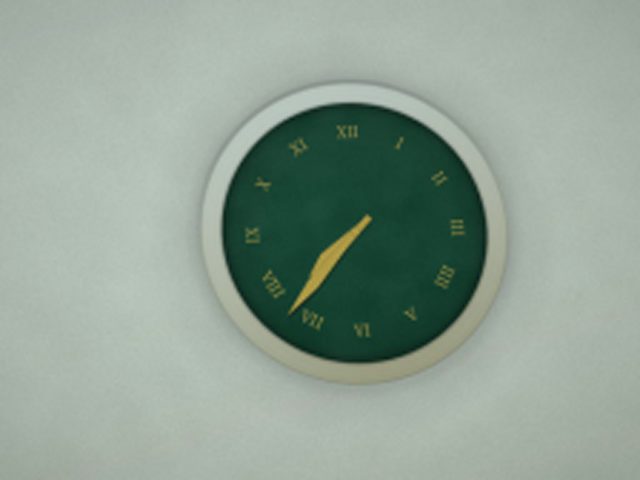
7,37
